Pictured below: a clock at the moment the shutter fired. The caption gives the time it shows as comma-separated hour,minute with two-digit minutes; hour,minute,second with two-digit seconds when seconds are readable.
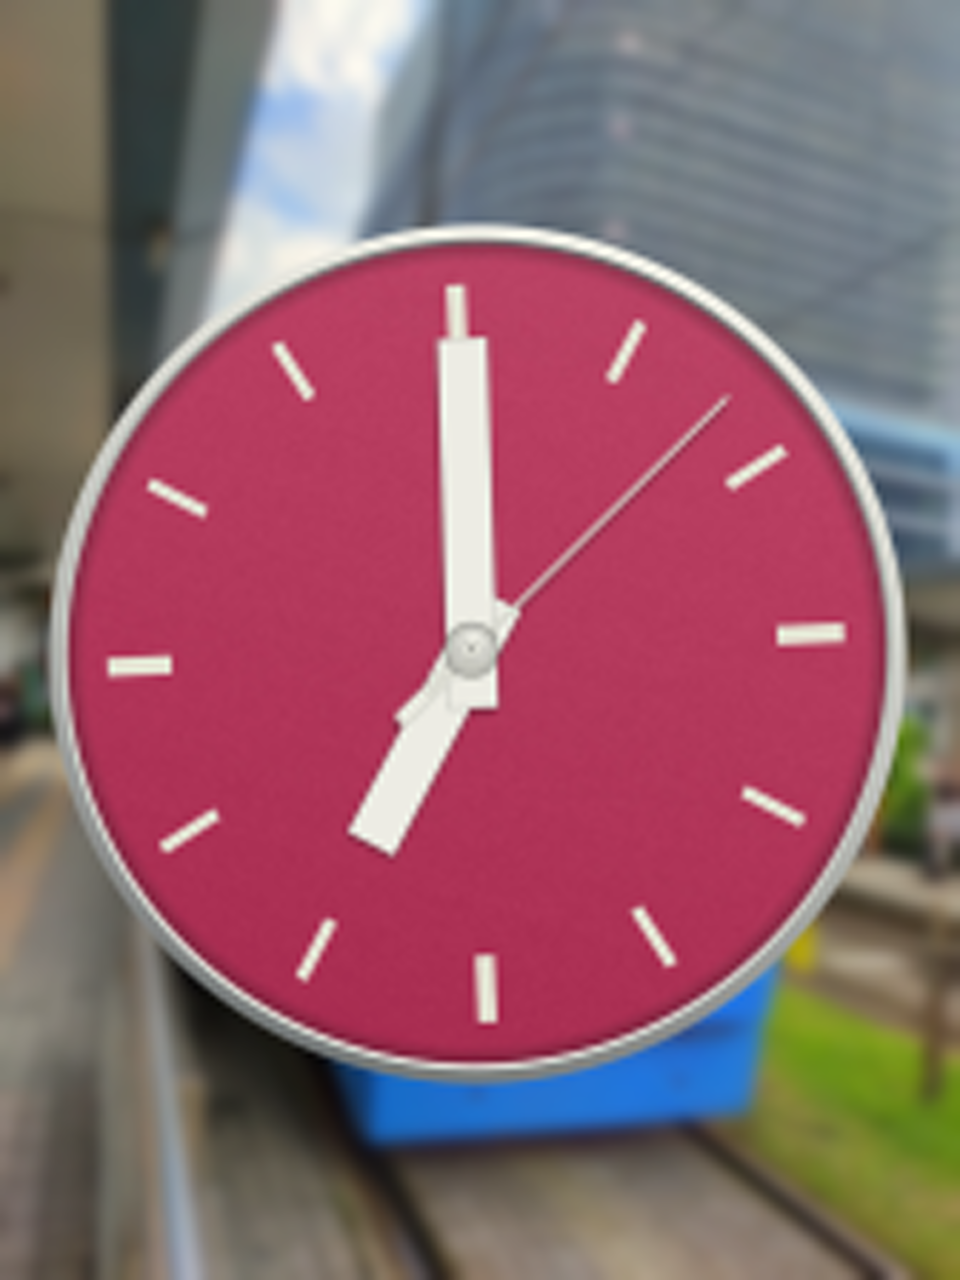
7,00,08
